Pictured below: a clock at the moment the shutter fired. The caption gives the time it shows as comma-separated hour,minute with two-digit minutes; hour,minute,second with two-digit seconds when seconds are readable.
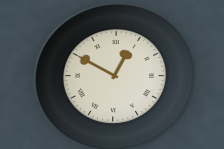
12,50
